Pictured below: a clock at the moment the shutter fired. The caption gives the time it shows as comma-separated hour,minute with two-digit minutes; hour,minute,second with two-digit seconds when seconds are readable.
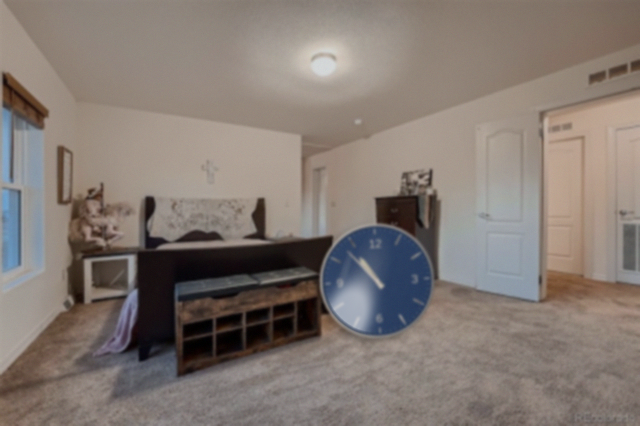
10,53
